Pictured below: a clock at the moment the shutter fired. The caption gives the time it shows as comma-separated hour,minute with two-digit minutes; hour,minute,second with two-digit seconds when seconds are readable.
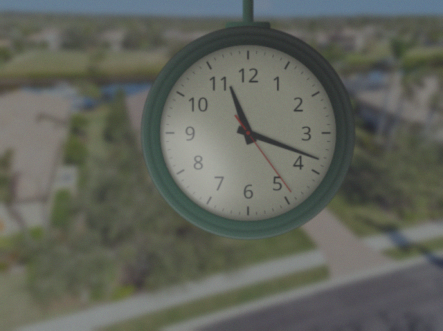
11,18,24
